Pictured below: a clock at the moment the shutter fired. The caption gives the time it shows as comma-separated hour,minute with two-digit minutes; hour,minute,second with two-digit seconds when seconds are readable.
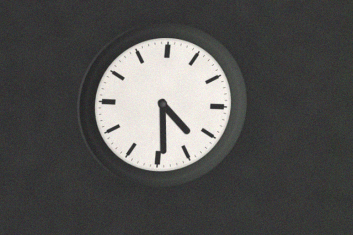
4,29
